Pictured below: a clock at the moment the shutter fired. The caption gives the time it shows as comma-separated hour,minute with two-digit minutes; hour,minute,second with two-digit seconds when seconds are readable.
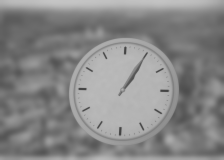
1,05
